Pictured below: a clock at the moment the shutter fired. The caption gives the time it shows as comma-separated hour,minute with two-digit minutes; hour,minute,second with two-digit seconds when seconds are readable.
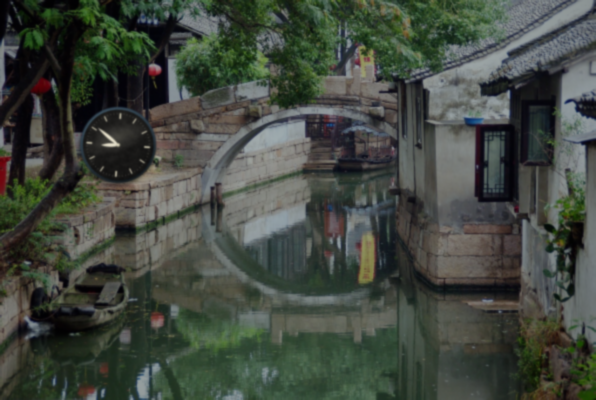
8,51
